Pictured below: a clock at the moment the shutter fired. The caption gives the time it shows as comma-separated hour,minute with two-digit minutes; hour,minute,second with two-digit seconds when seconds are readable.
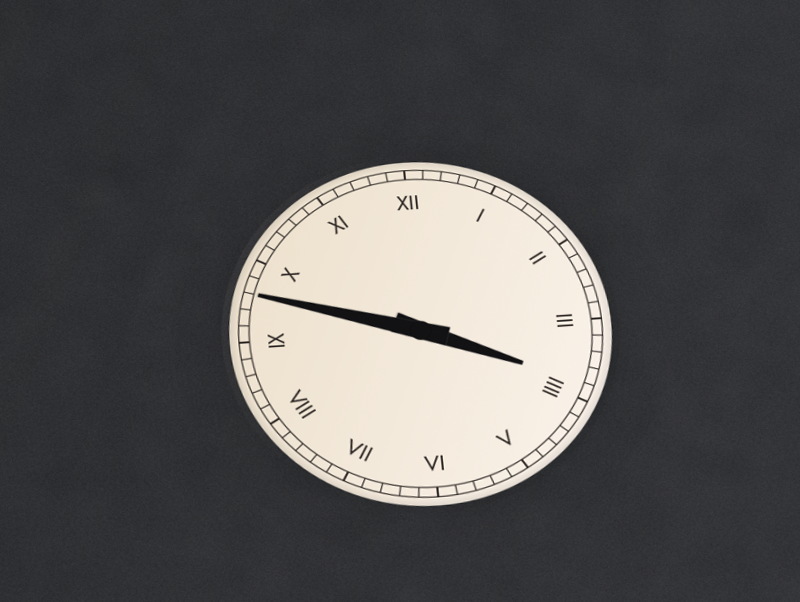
3,48
